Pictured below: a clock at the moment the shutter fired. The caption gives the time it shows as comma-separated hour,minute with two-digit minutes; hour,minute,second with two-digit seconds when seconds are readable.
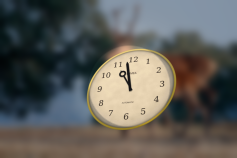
10,58
